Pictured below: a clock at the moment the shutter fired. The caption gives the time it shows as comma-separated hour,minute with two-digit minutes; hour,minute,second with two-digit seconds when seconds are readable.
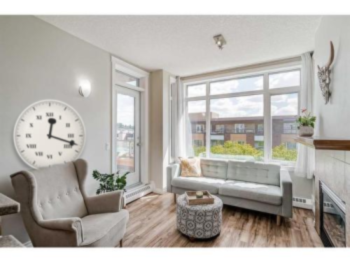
12,18
